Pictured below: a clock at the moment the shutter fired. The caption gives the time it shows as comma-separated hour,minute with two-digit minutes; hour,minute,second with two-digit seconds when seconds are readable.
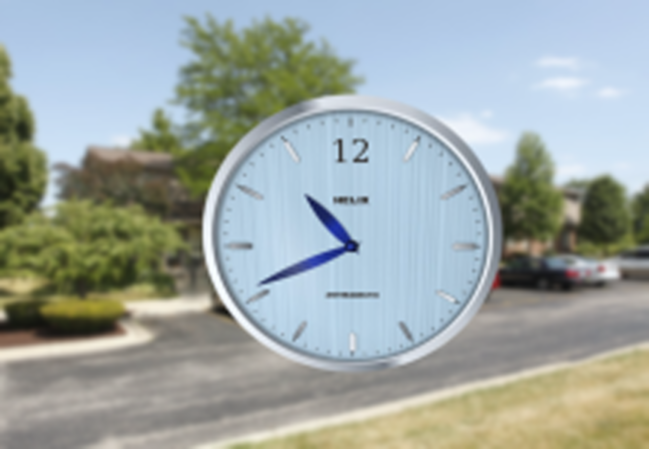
10,41
